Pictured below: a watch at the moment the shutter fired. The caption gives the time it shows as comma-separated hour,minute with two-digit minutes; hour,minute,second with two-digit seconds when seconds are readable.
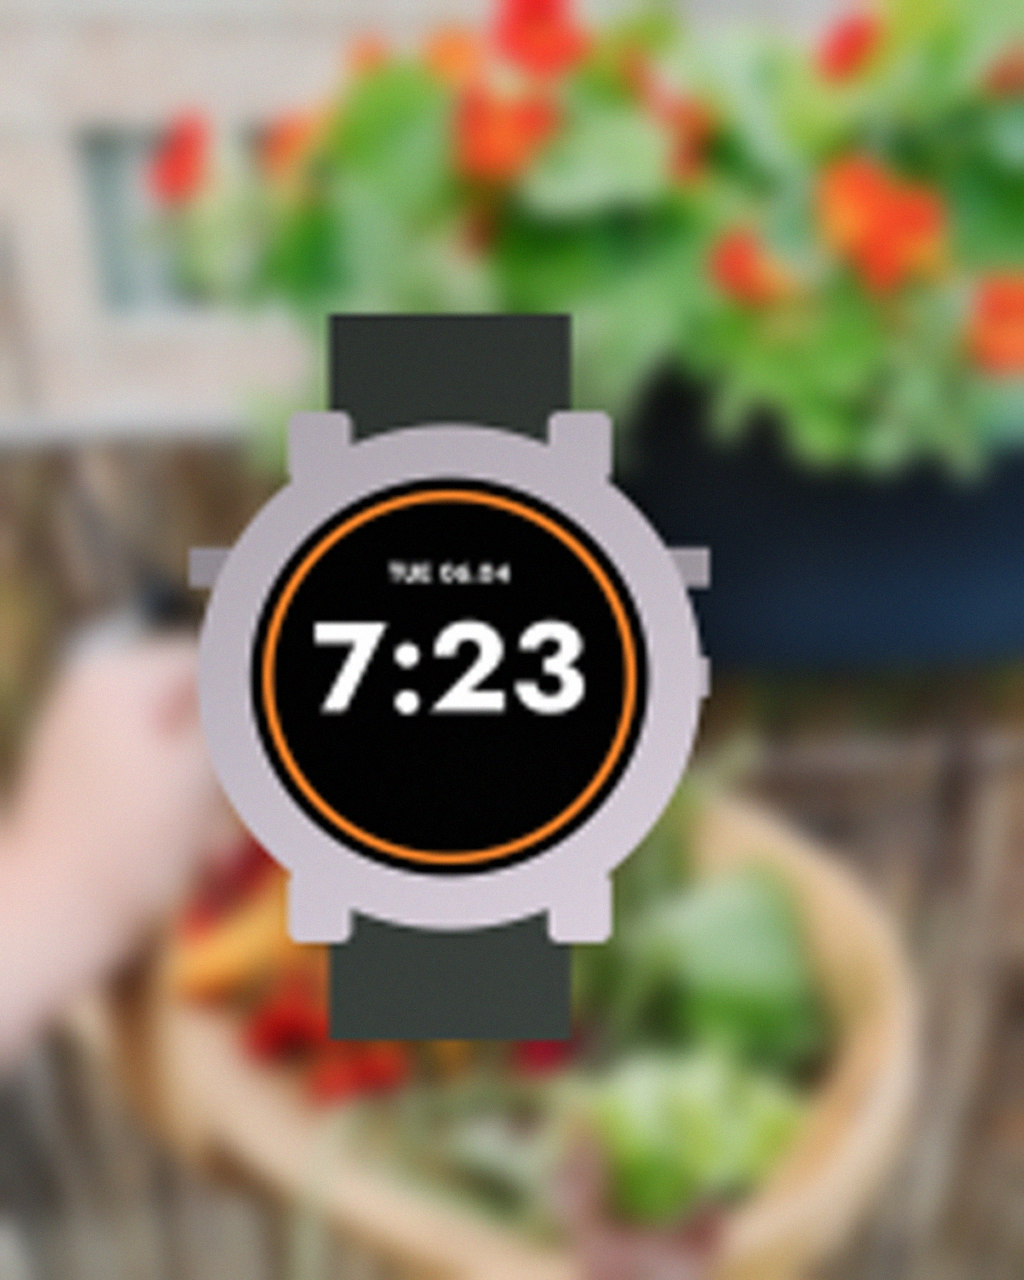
7,23
